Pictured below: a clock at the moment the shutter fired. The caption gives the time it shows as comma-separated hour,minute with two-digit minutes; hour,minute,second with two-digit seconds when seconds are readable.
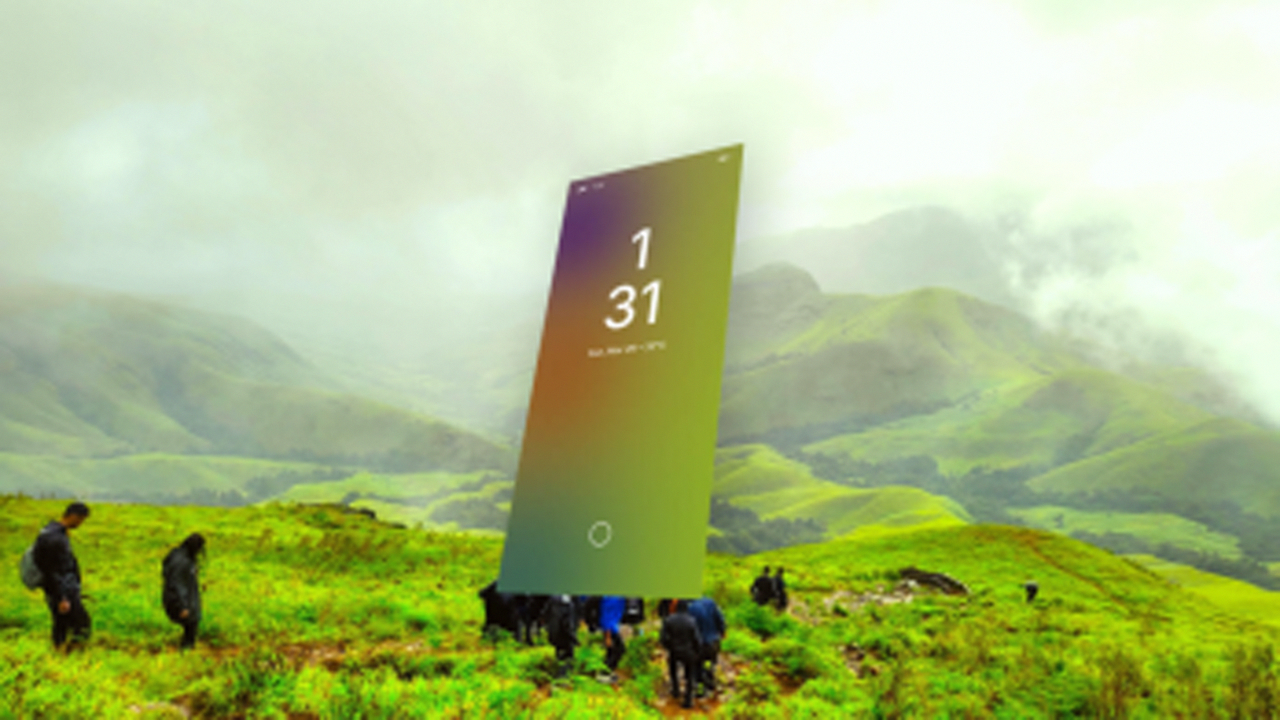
1,31
